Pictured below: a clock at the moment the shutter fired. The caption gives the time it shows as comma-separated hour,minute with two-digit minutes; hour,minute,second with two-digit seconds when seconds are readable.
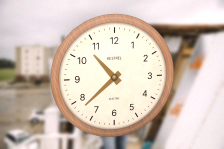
10,38
